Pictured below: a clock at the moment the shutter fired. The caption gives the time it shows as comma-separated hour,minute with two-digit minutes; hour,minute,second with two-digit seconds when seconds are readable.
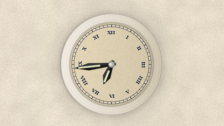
6,44
